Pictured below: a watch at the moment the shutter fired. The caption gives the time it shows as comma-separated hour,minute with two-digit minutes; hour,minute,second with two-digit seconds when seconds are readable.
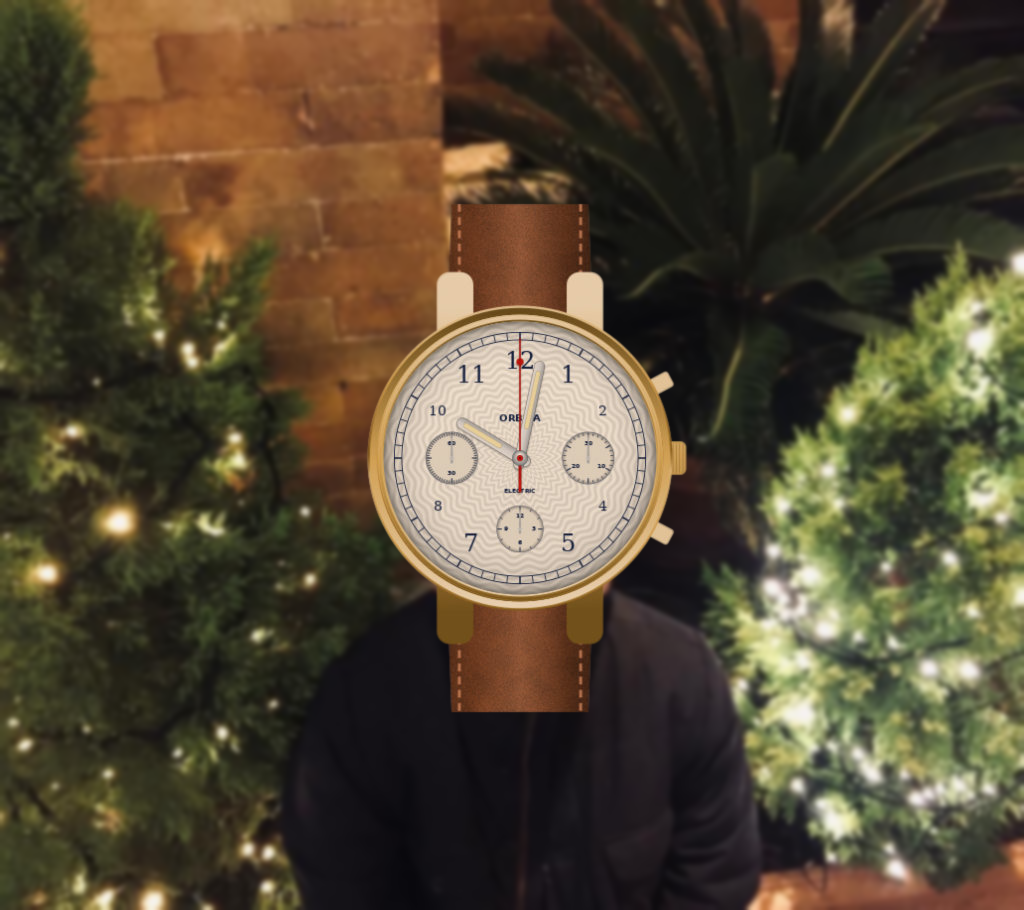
10,02
